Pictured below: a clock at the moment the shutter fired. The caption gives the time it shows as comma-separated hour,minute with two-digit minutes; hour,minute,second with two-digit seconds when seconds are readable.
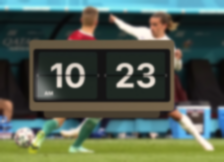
10,23
